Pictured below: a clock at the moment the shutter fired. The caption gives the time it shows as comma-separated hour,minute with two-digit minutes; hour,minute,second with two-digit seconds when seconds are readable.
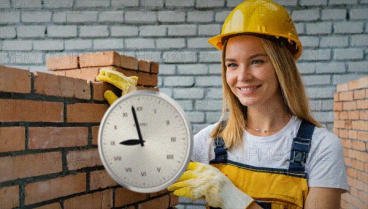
8,58
